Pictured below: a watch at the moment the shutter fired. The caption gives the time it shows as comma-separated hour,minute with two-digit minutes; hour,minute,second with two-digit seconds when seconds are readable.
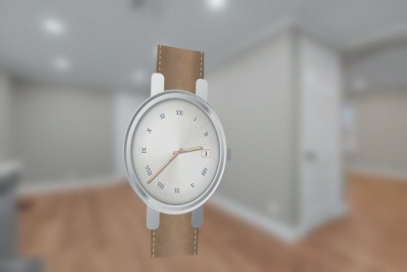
2,38
